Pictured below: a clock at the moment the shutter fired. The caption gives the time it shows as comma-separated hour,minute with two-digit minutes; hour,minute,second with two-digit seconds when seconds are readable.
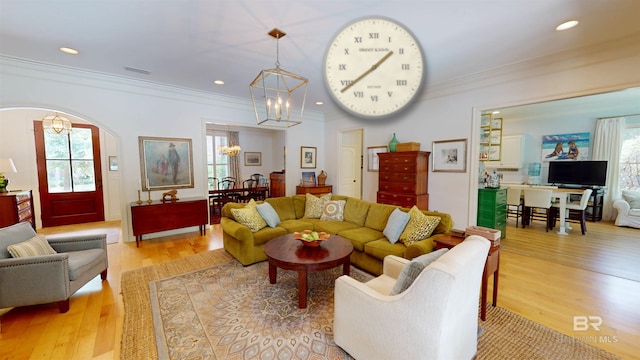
1,39
